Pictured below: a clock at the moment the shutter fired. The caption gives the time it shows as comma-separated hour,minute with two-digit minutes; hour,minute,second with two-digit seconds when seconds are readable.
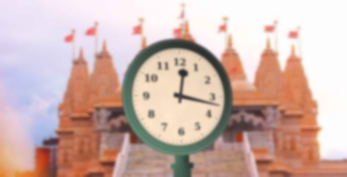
12,17
